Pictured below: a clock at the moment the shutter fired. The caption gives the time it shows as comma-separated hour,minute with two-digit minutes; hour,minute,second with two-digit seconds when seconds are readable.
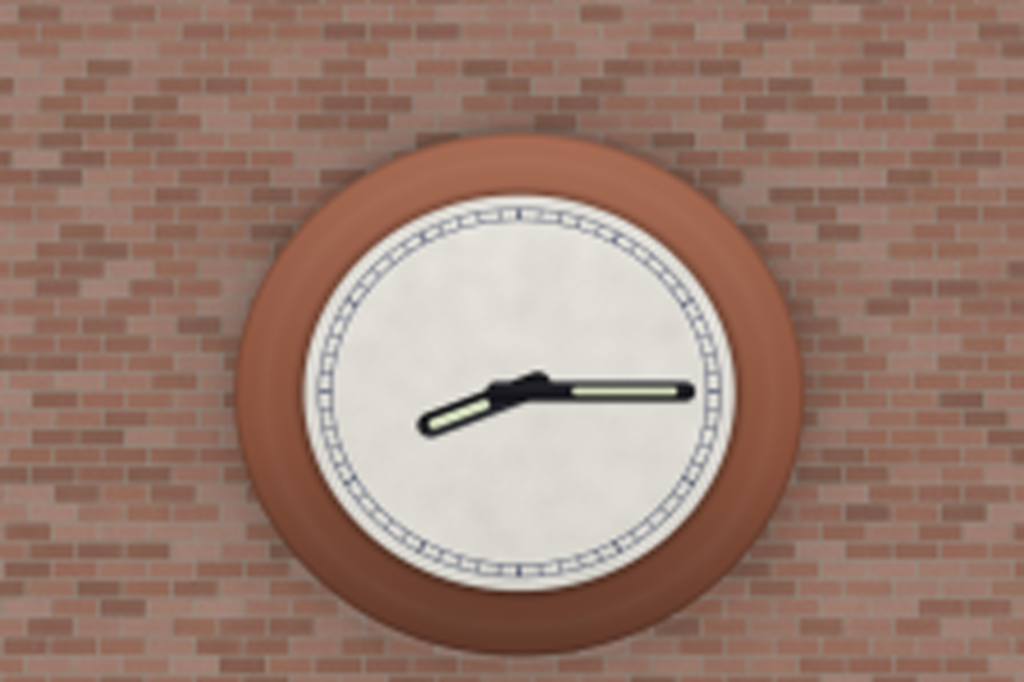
8,15
